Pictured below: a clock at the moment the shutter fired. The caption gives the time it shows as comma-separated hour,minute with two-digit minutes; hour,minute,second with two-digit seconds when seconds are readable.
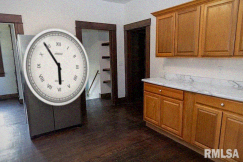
5,54
